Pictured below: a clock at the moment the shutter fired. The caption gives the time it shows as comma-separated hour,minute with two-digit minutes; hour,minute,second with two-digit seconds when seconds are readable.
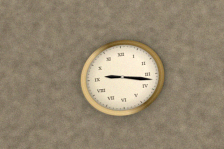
9,17
